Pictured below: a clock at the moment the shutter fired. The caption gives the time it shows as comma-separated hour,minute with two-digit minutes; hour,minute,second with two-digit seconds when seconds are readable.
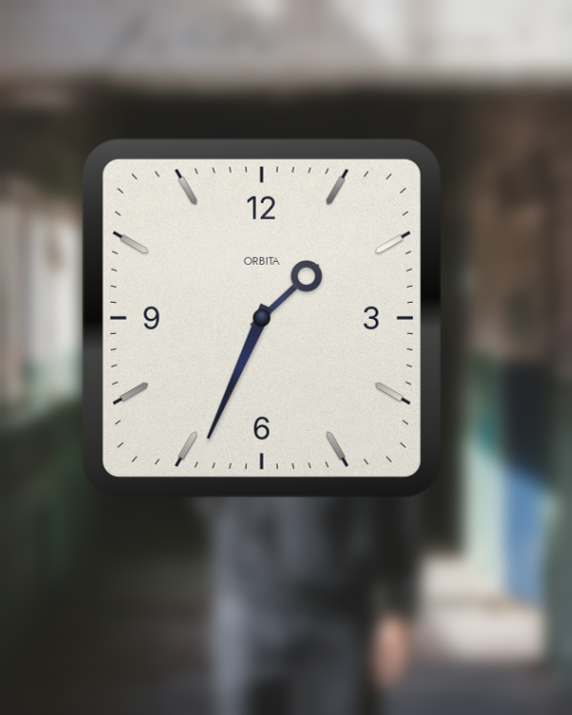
1,34
